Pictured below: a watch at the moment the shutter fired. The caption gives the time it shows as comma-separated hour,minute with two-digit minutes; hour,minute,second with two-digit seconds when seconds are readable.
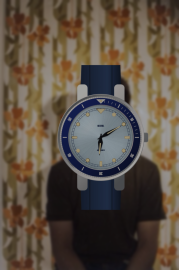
6,10
